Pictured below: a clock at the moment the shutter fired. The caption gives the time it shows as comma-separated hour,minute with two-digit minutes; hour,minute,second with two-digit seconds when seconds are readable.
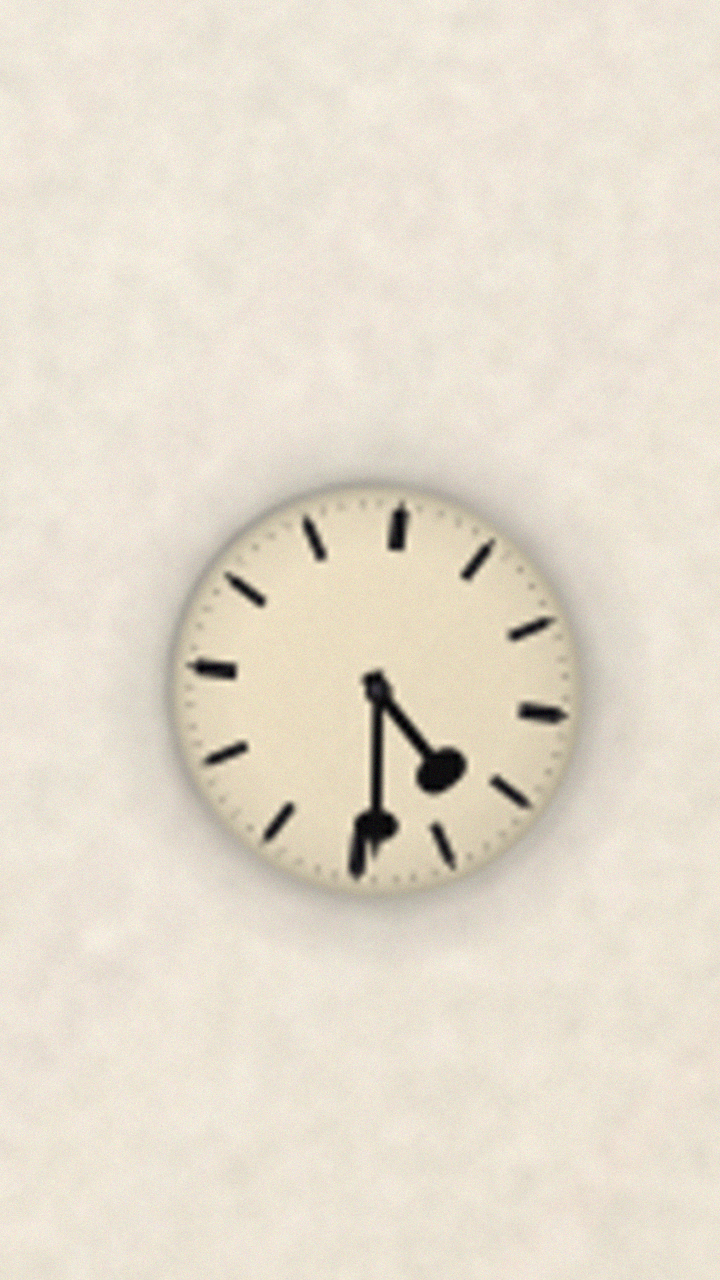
4,29
